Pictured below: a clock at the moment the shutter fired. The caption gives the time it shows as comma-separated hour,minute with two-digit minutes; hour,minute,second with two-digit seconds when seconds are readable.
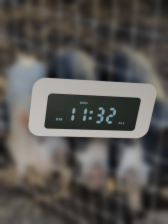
11,32
